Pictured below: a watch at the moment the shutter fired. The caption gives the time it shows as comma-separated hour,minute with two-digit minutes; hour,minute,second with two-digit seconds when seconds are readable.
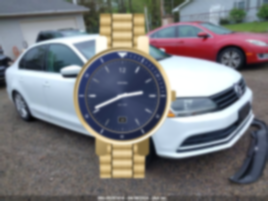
2,41
